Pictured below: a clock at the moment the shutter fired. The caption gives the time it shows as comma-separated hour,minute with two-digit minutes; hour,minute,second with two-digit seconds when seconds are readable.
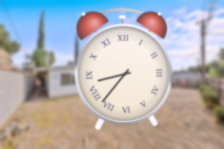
8,37
